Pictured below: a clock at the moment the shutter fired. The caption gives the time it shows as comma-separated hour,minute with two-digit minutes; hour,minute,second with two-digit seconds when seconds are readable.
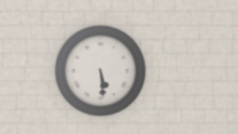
5,29
